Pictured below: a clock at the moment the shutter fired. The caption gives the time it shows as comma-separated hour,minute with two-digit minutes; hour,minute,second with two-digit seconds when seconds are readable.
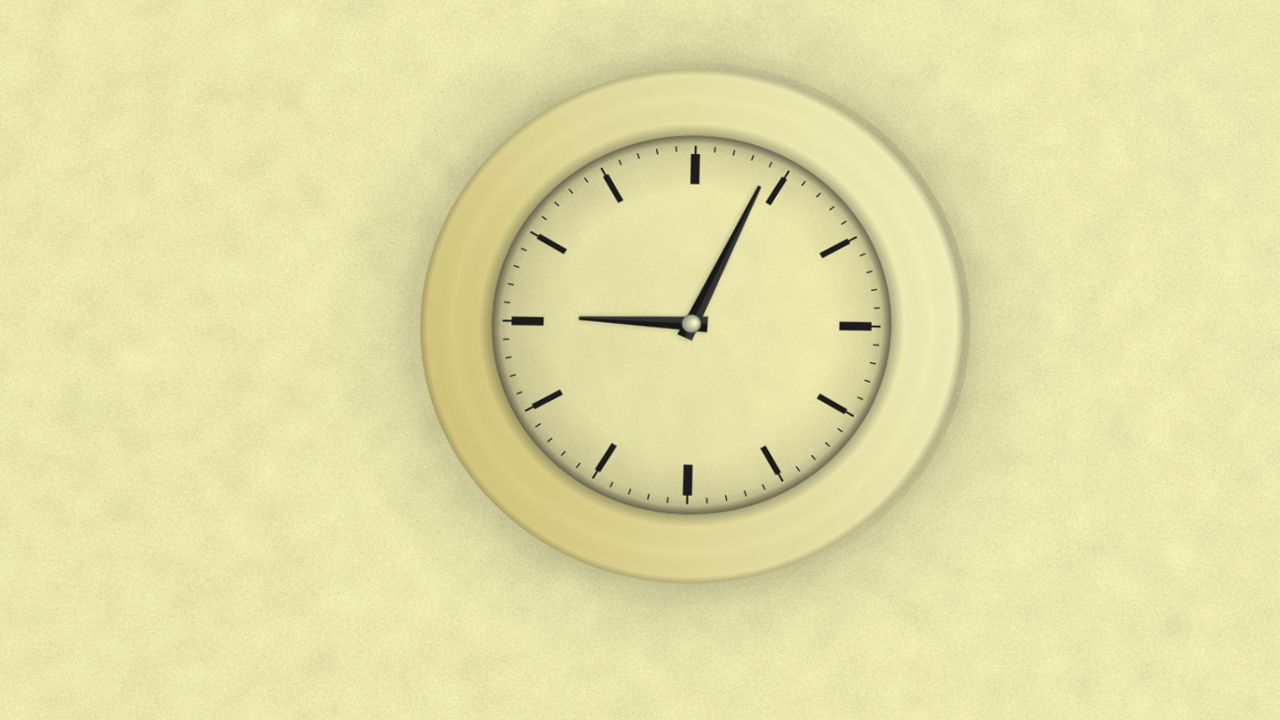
9,04
